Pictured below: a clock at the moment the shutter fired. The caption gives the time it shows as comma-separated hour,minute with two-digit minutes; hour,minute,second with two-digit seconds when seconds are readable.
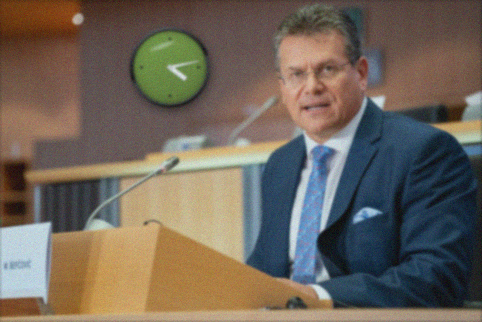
4,13
